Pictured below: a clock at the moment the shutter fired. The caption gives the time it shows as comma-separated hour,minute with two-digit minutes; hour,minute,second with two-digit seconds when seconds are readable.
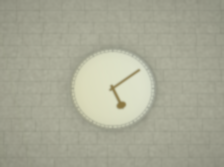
5,09
